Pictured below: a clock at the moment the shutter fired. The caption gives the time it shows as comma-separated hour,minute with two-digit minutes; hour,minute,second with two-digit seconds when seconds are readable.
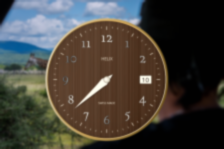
7,38
